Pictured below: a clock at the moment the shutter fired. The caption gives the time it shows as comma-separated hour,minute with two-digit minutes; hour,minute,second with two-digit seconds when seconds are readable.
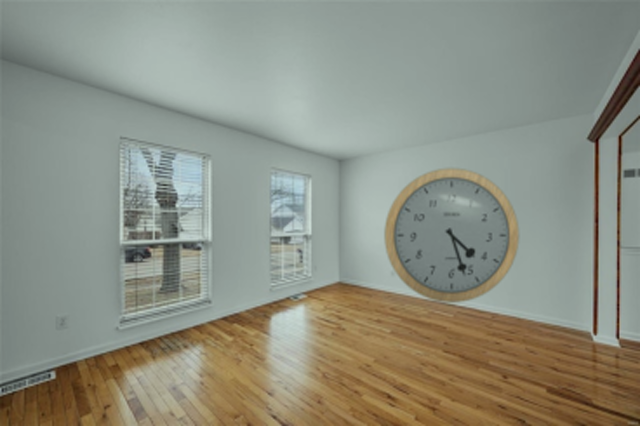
4,27
